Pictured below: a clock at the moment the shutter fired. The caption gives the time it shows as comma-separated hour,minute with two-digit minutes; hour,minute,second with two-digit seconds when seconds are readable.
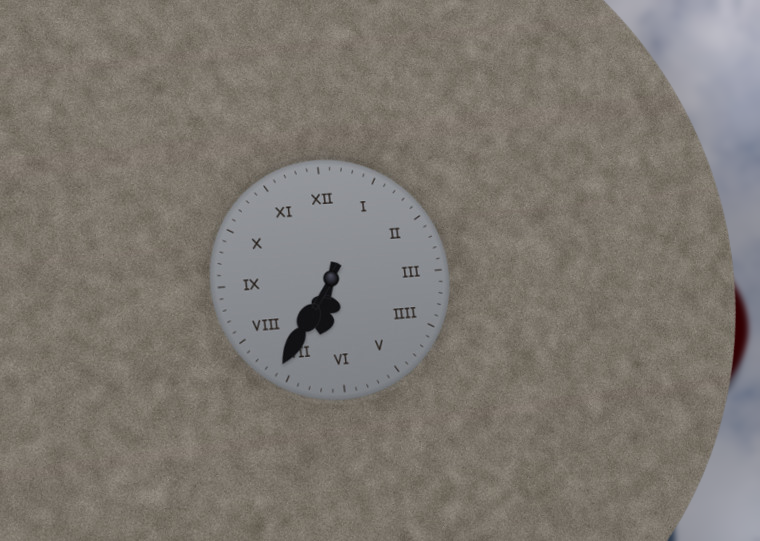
6,36
